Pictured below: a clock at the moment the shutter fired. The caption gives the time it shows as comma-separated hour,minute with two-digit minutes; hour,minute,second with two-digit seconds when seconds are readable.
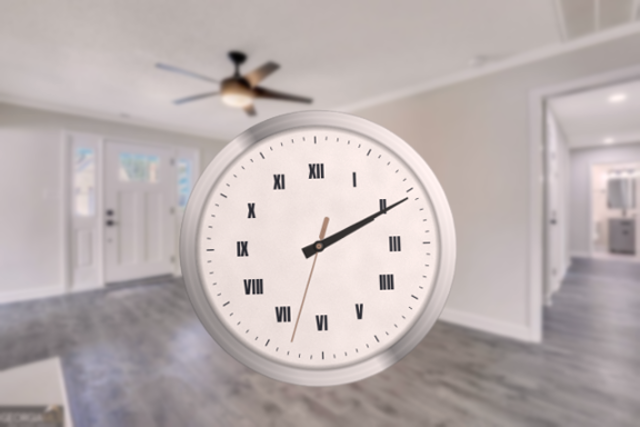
2,10,33
